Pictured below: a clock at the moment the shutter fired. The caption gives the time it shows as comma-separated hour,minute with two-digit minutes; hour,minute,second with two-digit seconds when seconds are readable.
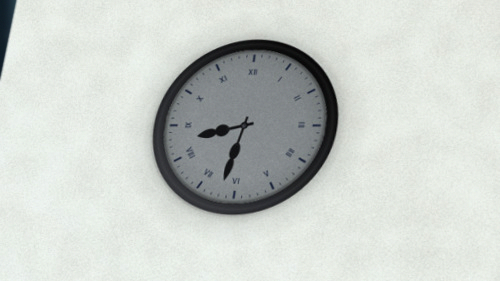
8,32
